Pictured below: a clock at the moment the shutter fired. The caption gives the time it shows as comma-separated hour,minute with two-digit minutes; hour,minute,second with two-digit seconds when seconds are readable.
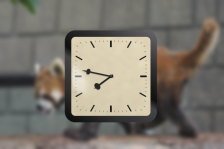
7,47
